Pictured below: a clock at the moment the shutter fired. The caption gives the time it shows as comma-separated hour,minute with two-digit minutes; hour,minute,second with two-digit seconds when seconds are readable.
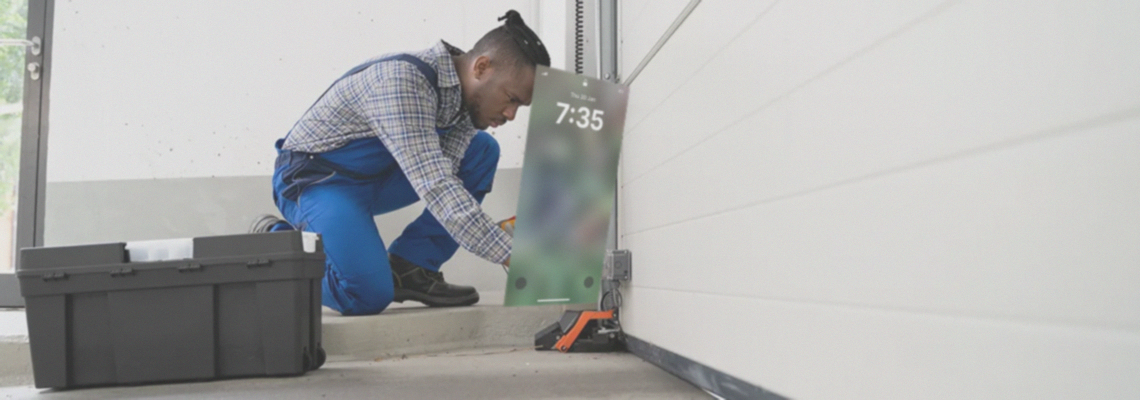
7,35
